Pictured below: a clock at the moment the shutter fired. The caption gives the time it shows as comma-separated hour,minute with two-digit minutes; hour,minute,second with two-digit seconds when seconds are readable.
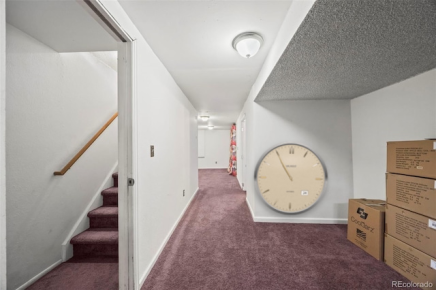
10,55
